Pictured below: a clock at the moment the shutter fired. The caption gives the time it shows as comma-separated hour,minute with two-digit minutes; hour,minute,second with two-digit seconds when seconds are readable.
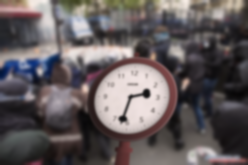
2,32
